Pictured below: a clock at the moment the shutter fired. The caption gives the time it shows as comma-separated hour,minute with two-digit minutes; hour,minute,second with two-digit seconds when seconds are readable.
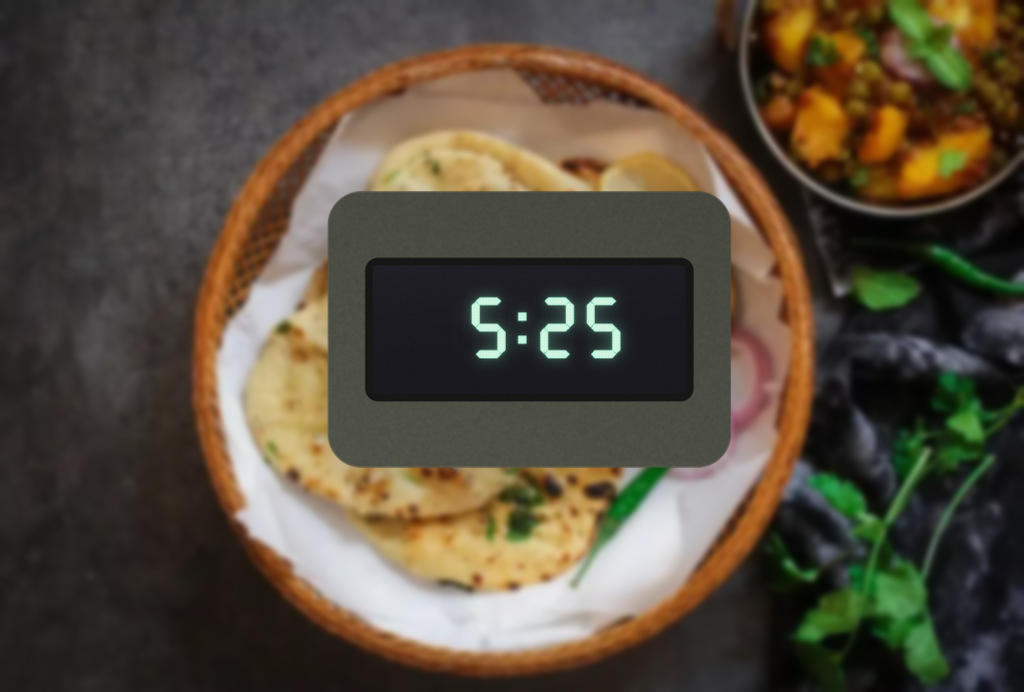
5,25
